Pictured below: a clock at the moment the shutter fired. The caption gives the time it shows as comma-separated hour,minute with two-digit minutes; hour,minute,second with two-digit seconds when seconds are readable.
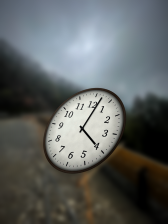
4,02
